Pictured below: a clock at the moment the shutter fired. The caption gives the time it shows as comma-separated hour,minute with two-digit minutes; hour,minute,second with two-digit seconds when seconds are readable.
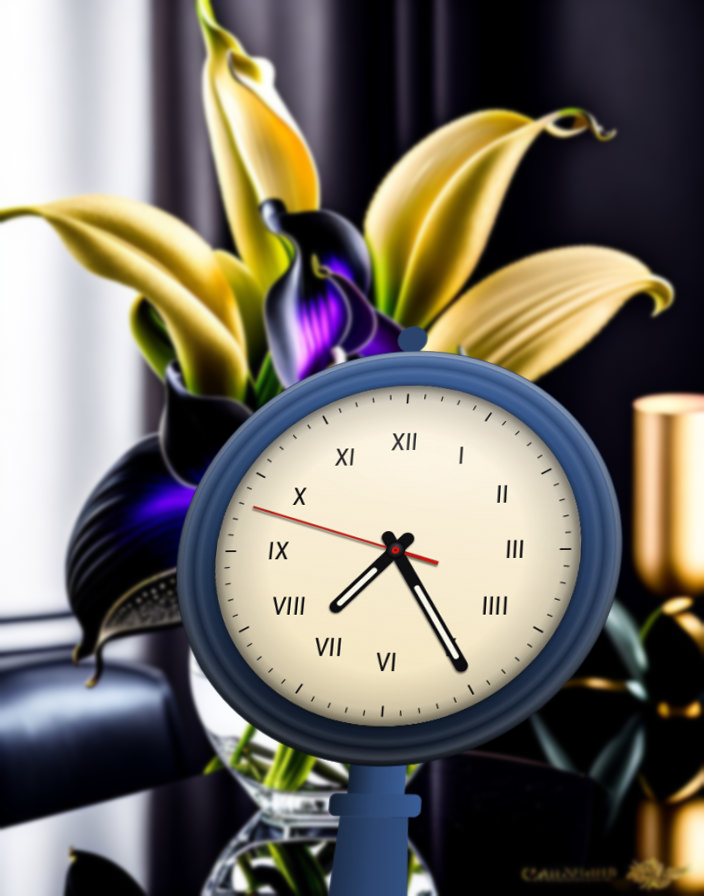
7,24,48
